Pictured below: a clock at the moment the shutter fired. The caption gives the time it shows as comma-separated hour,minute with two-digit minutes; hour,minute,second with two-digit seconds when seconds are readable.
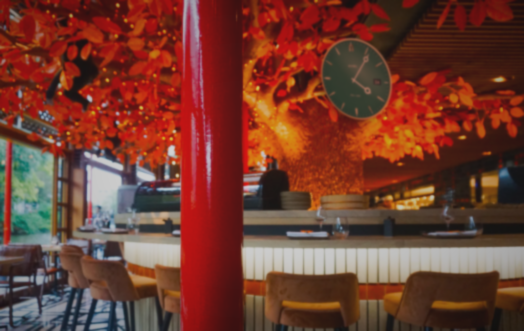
4,06
